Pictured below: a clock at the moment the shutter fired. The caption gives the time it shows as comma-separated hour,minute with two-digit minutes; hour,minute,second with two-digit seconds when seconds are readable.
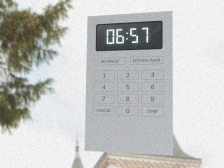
6,57
